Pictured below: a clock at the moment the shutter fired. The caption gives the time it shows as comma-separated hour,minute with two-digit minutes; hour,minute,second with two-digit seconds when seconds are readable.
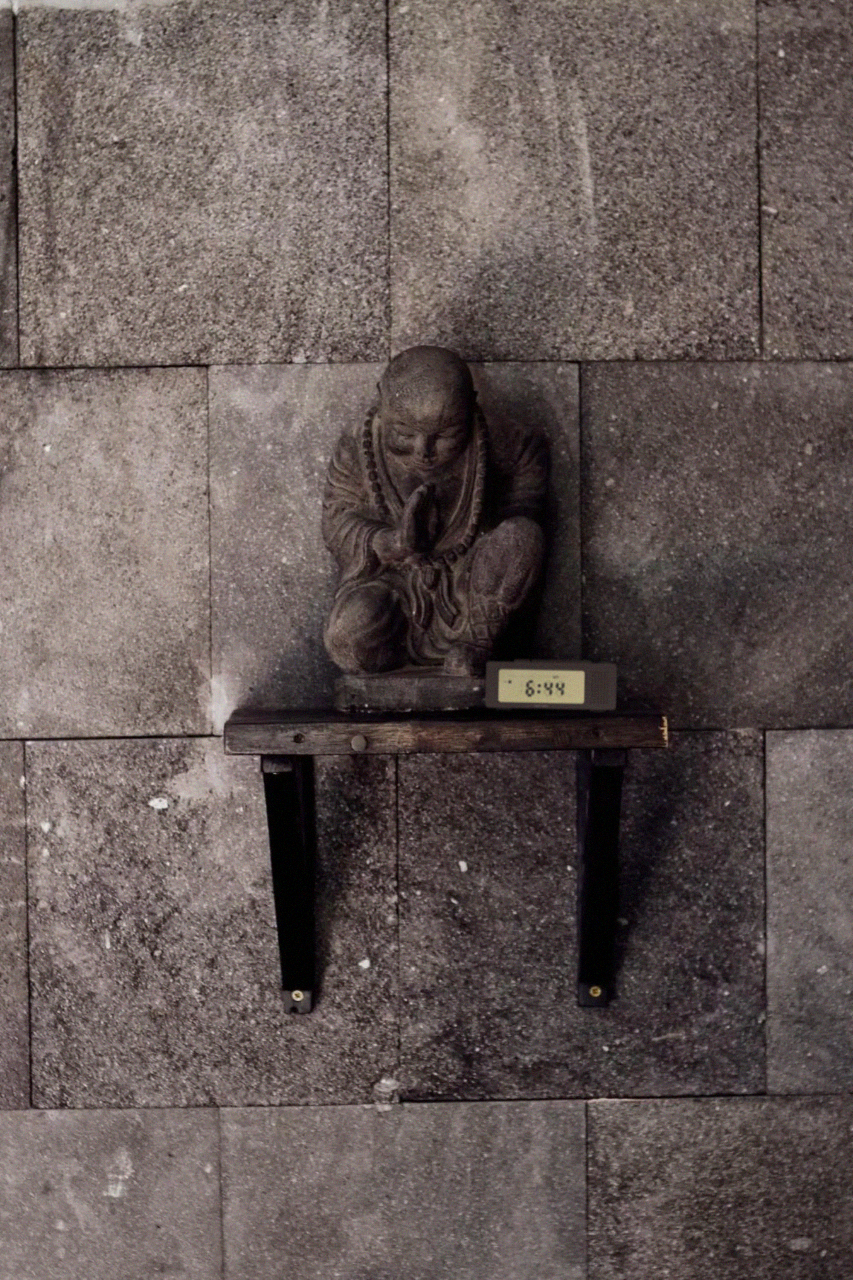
6,44
